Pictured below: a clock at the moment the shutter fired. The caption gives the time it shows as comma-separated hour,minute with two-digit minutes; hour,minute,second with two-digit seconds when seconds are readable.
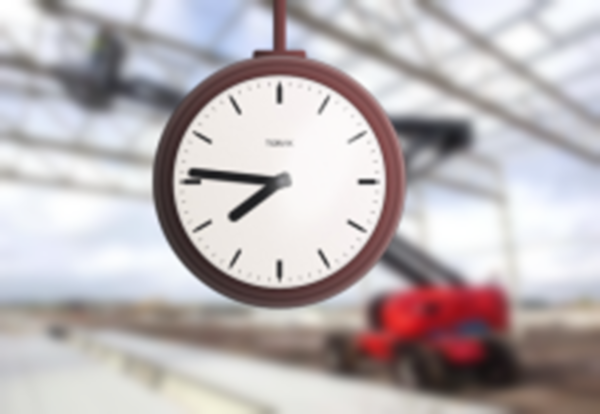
7,46
